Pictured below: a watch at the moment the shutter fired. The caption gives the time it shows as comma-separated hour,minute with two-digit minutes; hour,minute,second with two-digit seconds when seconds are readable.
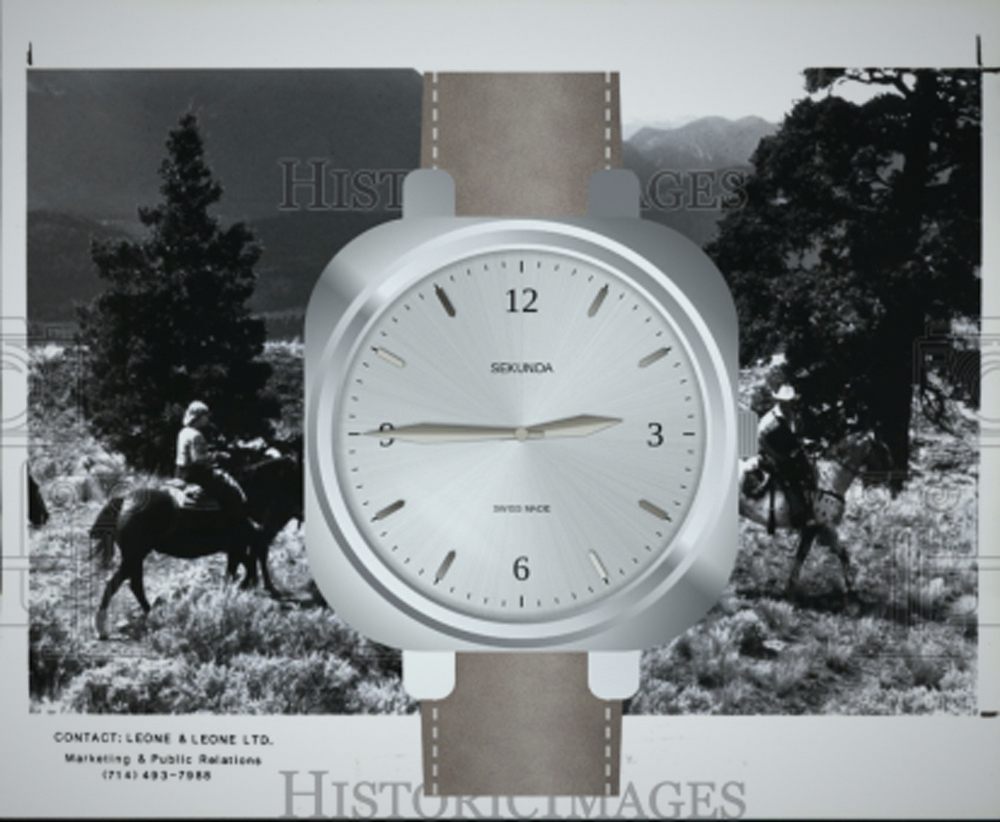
2,45
